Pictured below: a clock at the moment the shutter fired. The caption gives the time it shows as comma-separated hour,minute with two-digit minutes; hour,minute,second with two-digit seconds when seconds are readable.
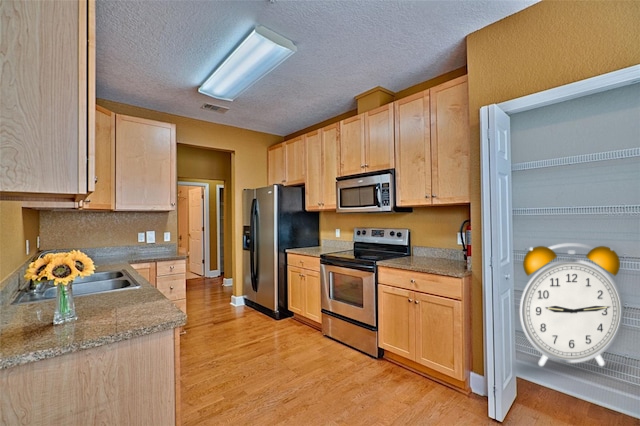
9,14
